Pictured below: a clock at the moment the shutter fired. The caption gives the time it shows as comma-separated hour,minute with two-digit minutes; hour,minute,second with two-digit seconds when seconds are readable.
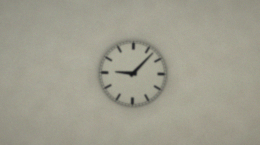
9,07
